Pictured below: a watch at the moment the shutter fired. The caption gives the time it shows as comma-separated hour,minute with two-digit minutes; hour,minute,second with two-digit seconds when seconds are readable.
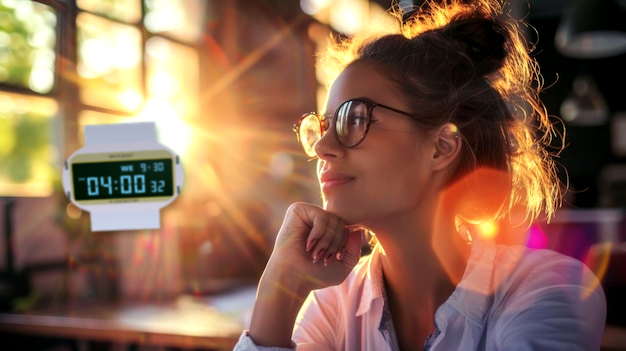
4,00,32
